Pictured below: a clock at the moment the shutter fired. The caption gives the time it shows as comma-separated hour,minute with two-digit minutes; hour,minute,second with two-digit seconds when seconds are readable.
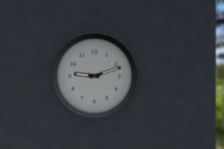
9,12
